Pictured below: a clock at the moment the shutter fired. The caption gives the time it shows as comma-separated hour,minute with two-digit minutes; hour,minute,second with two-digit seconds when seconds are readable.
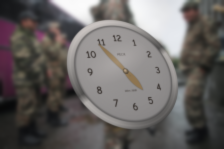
4,54
